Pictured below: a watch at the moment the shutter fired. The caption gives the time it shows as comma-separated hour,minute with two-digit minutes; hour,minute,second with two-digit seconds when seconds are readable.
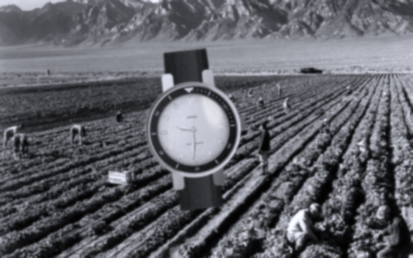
9,31
